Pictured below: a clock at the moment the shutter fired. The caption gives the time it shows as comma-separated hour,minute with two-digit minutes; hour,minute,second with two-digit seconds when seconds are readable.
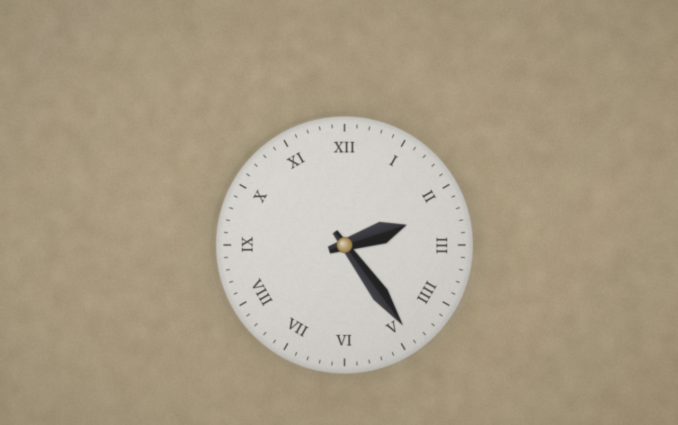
2,24
